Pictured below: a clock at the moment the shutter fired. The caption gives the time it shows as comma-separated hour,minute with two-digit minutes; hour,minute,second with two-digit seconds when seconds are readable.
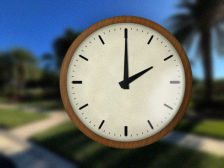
2,00
